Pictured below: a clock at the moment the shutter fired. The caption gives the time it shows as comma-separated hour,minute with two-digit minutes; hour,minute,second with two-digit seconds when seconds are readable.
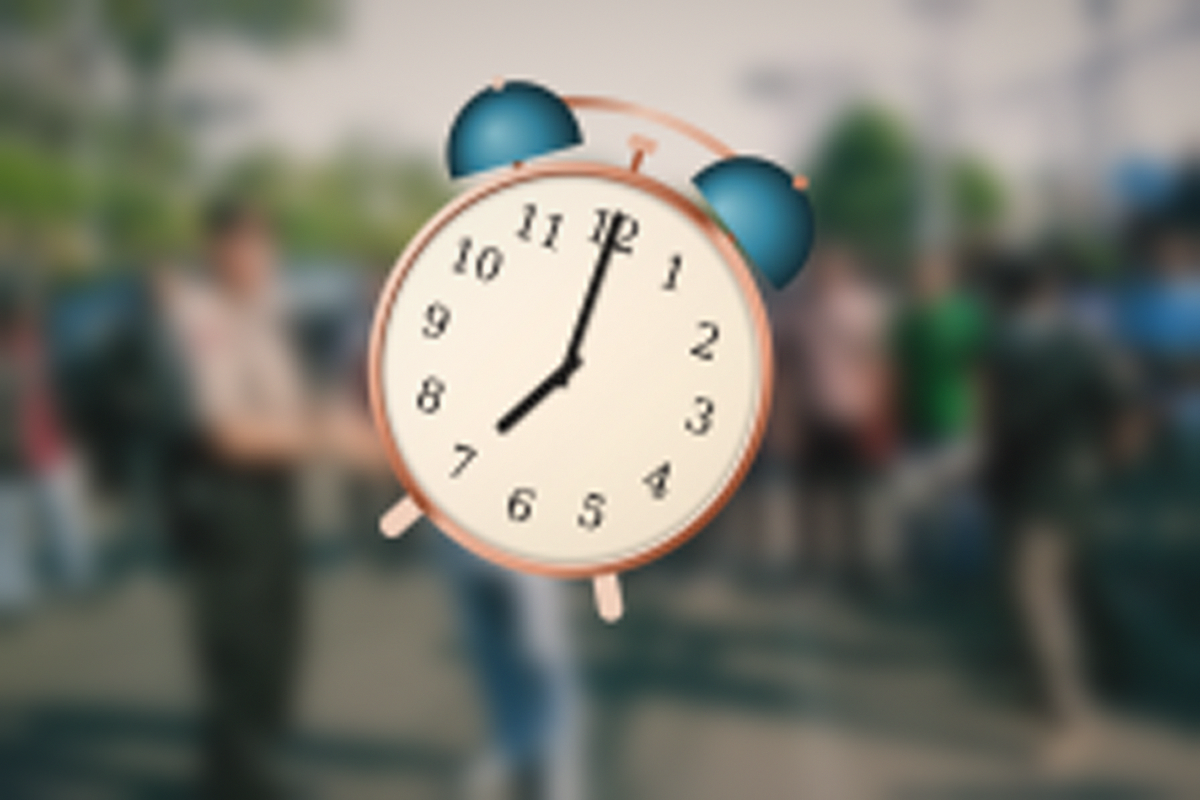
7,00
